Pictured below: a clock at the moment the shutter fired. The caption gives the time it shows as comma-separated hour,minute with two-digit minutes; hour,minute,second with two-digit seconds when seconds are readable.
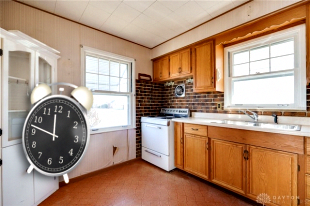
11,47
